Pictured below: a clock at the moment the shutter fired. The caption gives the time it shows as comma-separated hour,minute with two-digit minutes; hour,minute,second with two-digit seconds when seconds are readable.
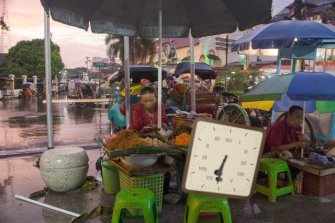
6,31
